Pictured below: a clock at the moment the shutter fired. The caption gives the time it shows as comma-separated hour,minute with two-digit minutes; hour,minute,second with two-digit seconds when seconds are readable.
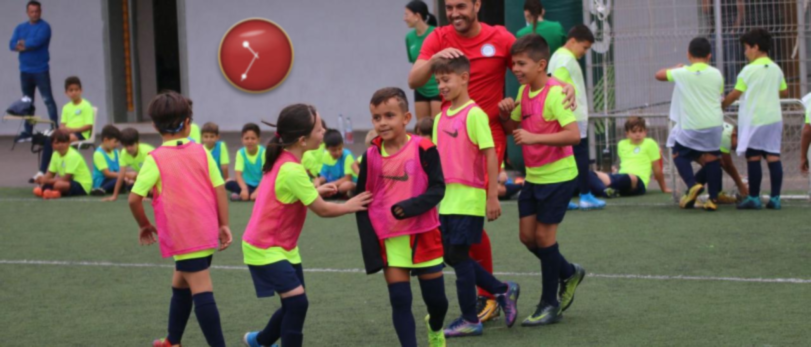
10,35
